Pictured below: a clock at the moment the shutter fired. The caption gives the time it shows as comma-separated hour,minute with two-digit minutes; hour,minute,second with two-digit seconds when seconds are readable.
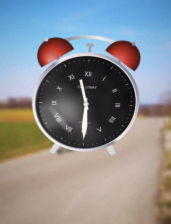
11,30
